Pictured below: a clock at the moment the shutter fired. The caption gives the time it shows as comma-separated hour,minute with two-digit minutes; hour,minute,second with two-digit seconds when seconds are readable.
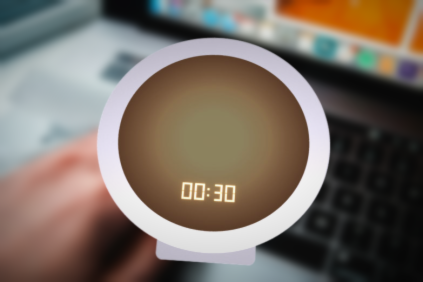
0,30
